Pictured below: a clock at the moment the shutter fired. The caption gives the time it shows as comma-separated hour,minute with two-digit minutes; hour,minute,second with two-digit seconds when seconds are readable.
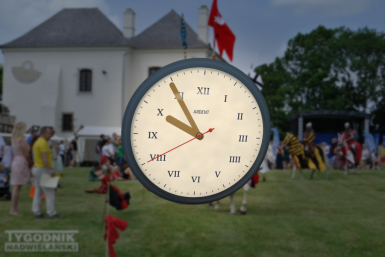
9,54,40
